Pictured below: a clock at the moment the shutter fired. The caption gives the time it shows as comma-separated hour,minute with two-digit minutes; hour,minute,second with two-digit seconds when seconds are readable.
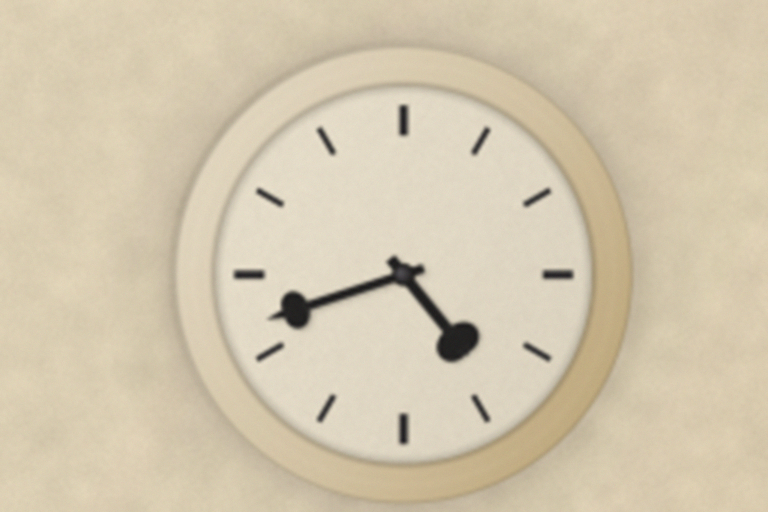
4,42
